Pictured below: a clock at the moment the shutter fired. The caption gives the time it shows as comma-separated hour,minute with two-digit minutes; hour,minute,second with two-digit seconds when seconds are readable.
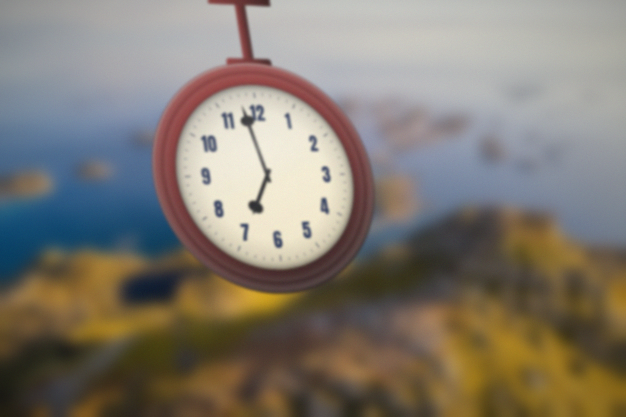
6,58
